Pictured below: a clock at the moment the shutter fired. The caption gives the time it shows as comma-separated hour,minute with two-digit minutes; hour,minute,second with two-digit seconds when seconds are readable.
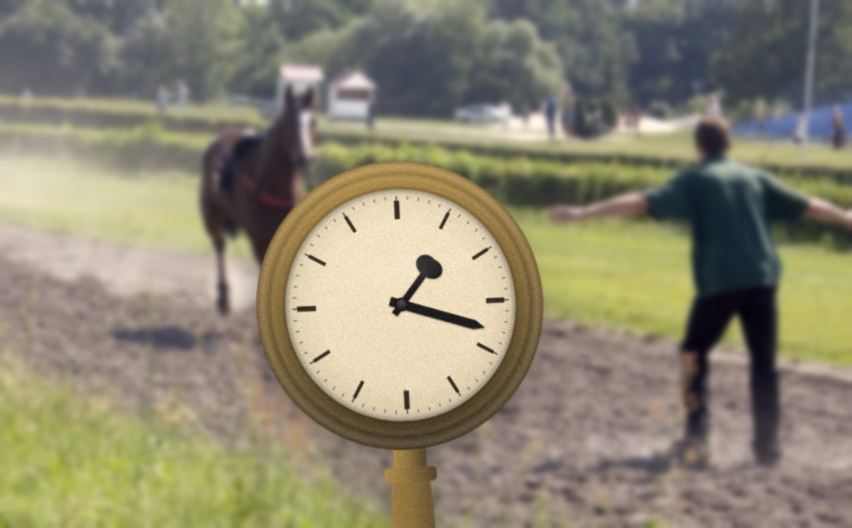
1,18
